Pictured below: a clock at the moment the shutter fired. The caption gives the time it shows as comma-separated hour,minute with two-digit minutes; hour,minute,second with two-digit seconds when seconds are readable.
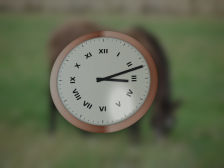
3,12
